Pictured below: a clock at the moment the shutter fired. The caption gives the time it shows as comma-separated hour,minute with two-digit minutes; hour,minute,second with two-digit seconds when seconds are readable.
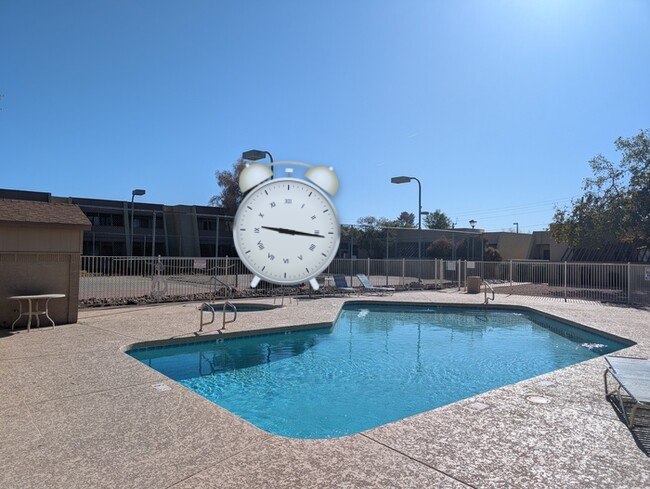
9,16
